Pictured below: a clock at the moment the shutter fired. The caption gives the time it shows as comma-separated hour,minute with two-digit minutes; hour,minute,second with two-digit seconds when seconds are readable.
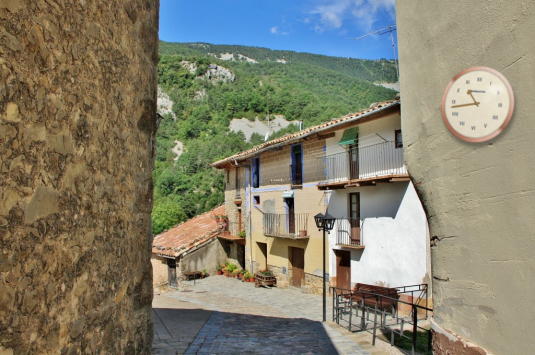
10,43
